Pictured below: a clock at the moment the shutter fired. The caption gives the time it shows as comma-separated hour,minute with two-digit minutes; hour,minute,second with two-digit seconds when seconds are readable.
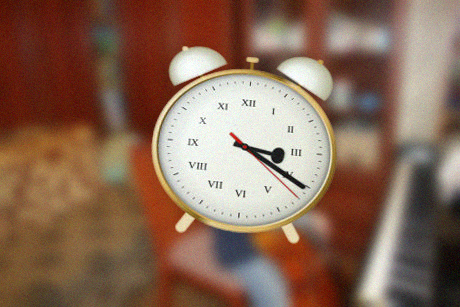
3,20,22
